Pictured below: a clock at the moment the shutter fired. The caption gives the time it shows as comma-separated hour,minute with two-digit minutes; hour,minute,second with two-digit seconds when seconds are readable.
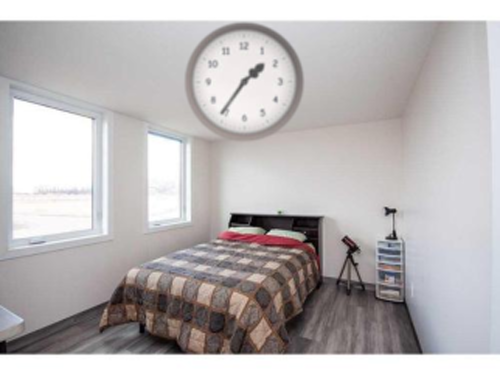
1,36
